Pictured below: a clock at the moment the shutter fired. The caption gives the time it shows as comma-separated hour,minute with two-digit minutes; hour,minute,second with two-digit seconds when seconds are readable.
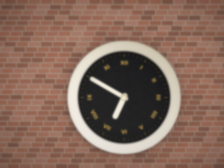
6,50
